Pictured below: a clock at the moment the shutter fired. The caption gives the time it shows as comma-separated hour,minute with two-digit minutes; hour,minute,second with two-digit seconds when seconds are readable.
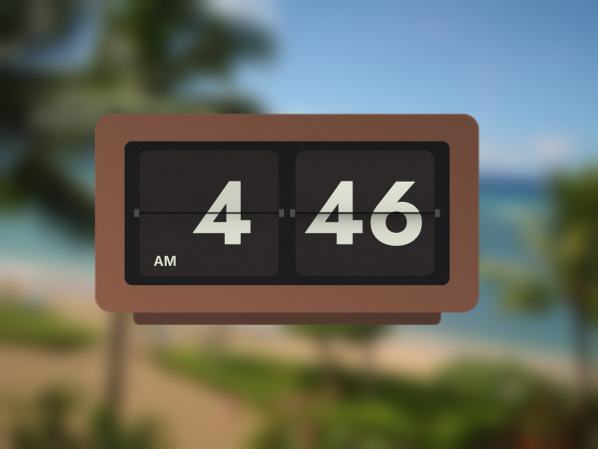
4,46
